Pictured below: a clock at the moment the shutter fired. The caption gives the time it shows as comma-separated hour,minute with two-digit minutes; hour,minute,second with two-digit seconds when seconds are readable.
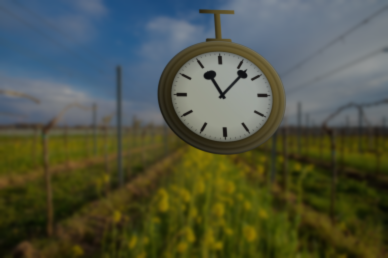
11,07
